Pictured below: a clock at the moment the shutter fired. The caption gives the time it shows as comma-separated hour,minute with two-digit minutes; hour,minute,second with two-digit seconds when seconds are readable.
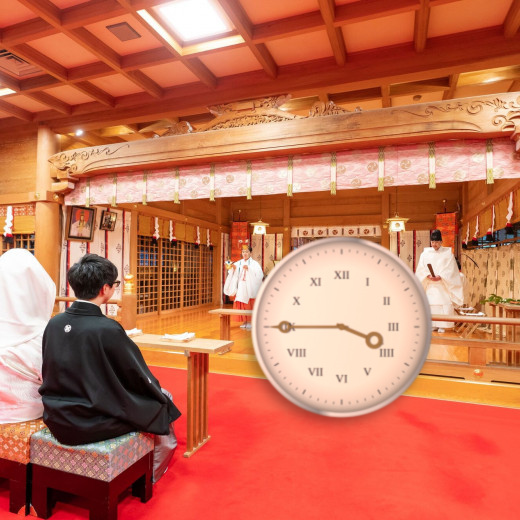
3,45
